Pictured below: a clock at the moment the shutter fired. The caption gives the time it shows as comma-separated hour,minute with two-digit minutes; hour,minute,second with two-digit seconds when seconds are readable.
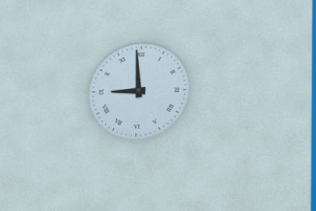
8,59
